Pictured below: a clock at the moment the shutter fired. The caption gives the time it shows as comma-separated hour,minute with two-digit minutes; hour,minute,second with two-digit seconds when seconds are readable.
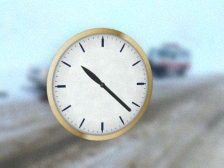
10,22
